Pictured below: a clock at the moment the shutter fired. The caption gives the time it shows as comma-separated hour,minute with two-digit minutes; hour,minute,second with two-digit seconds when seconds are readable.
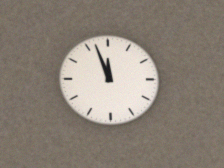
11,57
